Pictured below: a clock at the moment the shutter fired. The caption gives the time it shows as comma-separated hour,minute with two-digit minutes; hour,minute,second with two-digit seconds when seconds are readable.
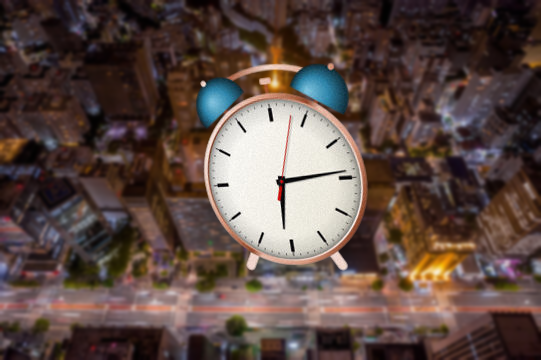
6,14,03
